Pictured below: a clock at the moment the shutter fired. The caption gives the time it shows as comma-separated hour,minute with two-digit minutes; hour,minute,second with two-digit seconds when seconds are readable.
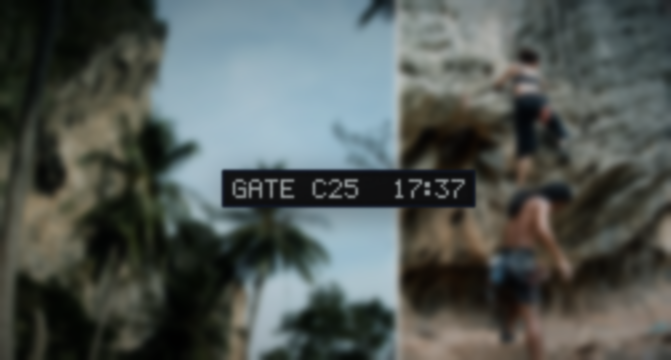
17,37
